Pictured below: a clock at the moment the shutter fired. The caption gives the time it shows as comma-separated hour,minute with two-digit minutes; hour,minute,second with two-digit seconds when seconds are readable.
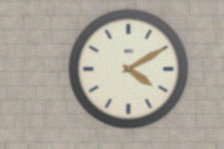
4,10
